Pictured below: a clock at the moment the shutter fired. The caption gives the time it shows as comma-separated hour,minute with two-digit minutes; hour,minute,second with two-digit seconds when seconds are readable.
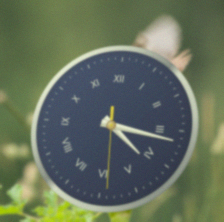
4,16,29
